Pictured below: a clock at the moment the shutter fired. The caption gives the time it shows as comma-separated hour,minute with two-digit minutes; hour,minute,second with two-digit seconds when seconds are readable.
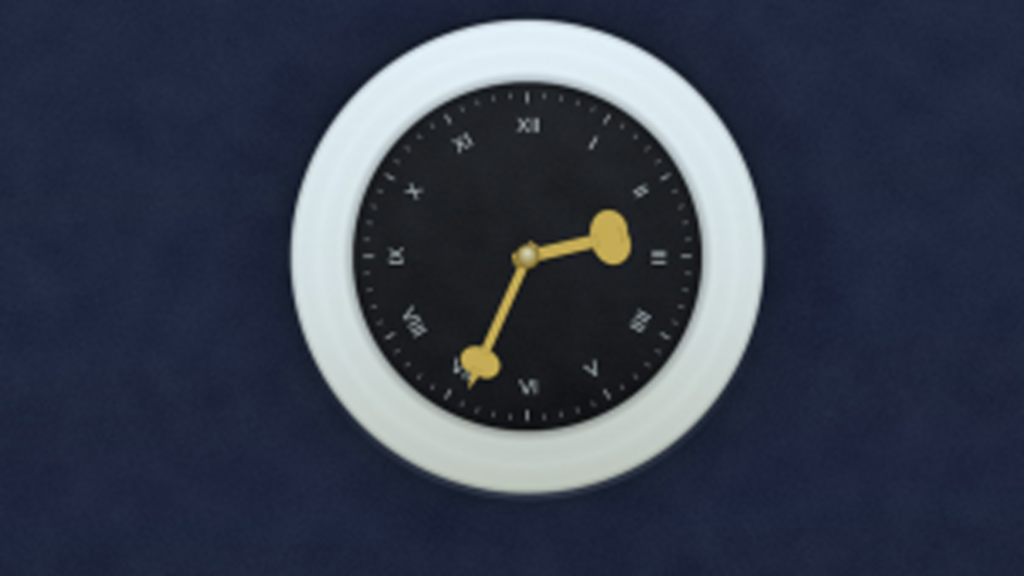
2,34
